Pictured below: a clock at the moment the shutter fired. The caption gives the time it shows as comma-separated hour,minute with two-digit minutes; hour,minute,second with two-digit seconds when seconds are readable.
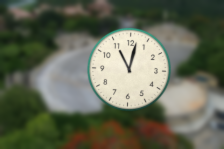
11,02
